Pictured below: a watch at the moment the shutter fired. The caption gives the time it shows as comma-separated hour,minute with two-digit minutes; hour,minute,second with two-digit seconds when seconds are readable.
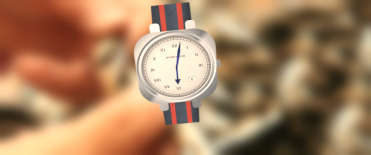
6,02
